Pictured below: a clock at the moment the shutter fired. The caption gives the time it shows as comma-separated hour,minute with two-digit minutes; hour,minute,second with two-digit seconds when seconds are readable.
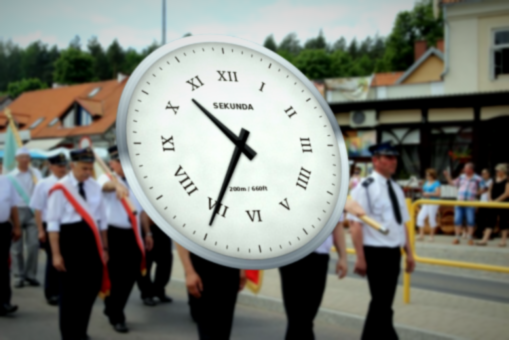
10,35
